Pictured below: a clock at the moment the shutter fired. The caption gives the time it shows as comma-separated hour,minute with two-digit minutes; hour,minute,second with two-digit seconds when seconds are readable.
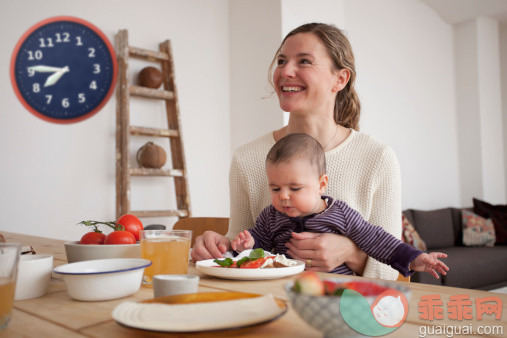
7,46
